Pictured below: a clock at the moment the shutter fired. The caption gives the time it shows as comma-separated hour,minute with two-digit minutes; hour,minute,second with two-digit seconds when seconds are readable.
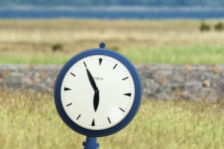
5,55
